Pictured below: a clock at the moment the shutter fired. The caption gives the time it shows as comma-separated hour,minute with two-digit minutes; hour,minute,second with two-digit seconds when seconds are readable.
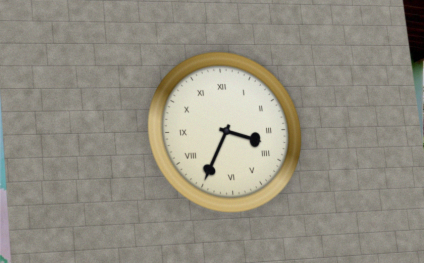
3,35
